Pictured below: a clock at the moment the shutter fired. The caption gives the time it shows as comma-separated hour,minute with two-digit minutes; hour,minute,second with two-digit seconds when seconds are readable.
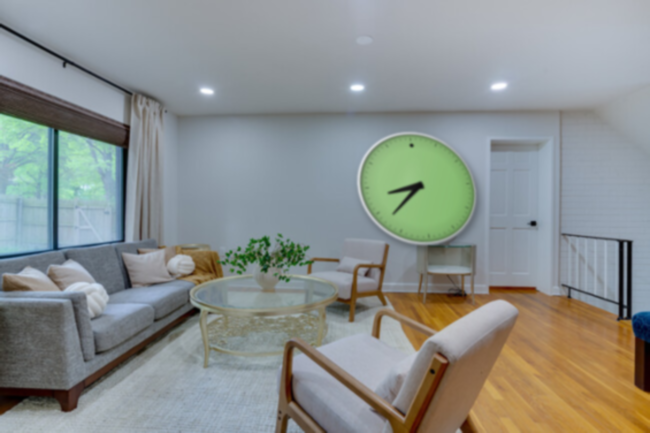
8,38
